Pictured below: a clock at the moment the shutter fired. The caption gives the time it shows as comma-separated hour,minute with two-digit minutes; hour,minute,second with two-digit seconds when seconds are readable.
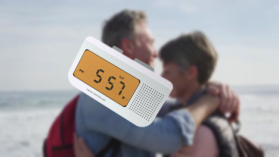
5,57
